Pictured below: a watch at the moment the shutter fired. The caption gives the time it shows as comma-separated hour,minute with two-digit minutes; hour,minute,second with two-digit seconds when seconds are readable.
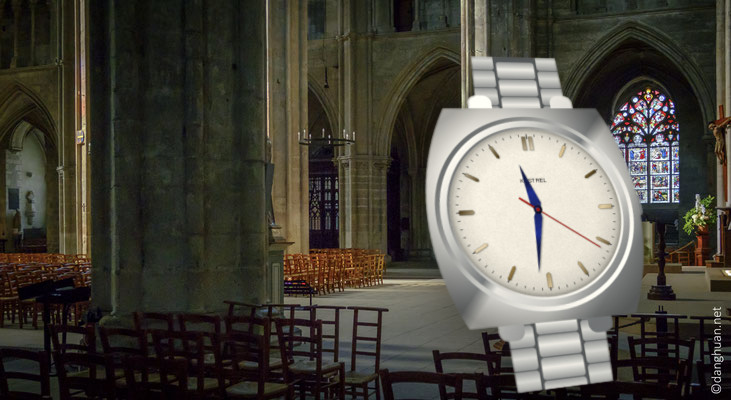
11,31,21
